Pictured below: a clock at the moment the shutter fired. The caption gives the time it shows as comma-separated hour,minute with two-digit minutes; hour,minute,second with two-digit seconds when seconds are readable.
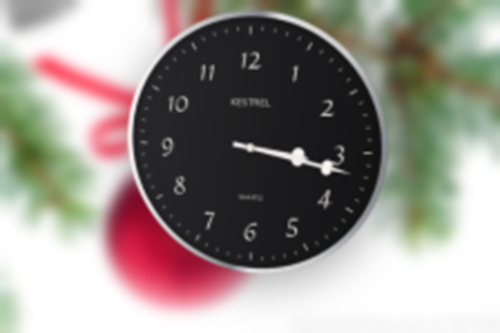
3,17
